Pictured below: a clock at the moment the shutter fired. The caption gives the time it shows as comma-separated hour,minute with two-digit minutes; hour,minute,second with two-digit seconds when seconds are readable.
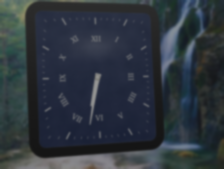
6,32
